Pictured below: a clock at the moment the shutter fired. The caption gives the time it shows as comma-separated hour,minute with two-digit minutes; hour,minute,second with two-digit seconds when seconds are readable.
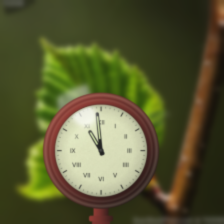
10,59
